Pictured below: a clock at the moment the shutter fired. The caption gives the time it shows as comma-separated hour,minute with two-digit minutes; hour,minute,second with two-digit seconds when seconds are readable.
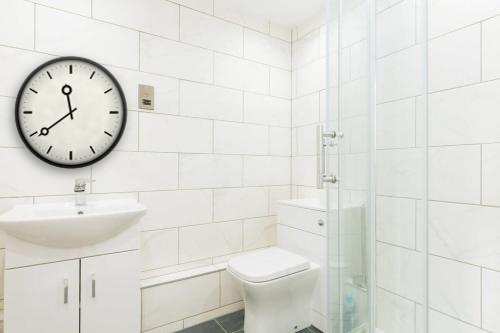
11,39
